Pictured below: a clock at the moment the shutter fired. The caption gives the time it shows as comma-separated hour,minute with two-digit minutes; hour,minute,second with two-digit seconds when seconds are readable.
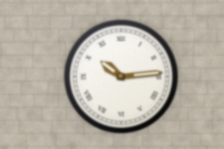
10,14
